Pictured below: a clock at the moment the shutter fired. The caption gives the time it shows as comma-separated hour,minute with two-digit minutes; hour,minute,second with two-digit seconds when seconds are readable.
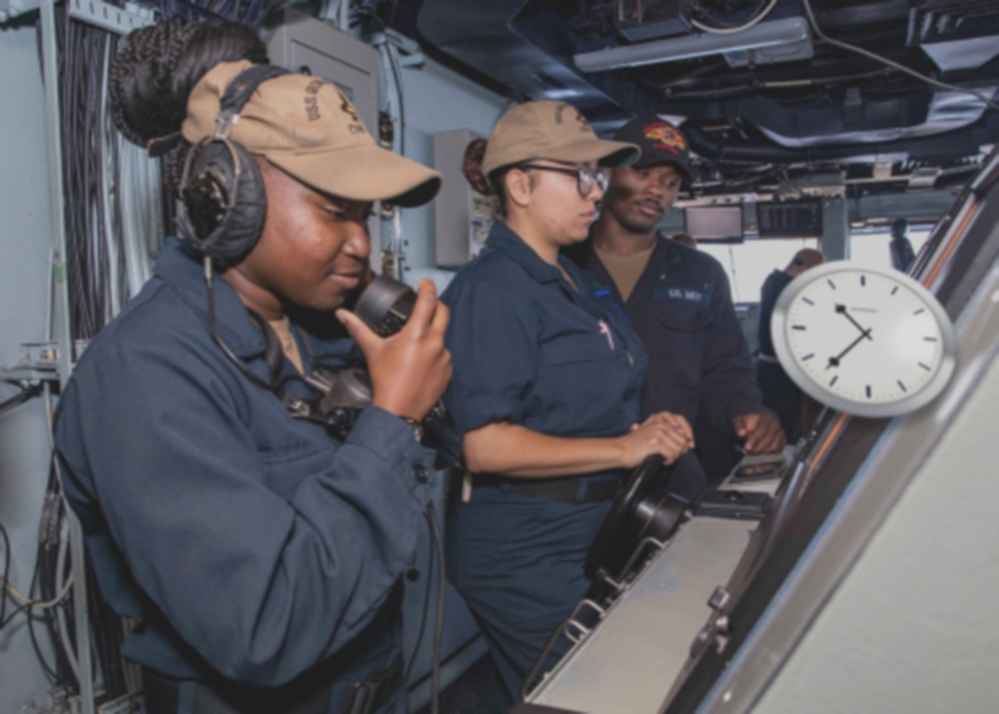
10,37
